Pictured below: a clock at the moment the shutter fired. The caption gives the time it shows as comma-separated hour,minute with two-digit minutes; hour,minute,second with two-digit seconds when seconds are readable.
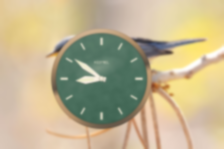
8,51
